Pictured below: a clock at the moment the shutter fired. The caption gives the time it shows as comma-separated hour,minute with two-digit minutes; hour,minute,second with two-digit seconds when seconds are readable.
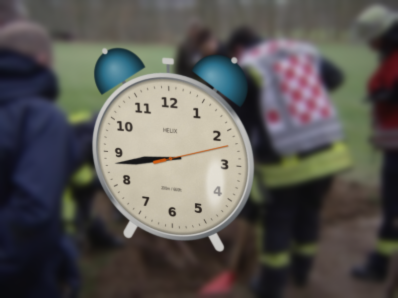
8,43,12
